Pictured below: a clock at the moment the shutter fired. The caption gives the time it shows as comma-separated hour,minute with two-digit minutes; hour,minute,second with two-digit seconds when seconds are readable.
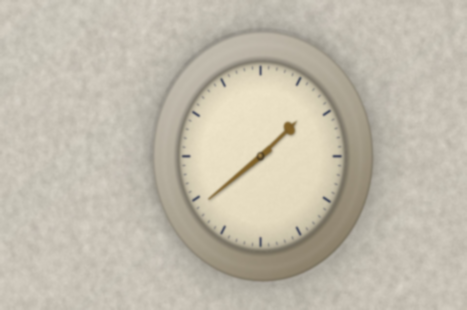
1,39
